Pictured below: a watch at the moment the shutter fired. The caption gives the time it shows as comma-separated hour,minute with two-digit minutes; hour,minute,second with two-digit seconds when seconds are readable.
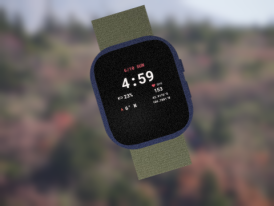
4,59
